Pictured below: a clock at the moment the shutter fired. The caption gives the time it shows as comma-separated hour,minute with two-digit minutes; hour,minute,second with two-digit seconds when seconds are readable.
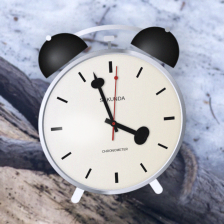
3,57,01
